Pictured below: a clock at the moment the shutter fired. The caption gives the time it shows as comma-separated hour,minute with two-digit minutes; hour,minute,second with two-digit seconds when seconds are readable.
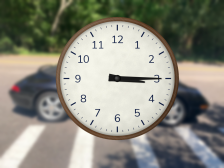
3,15
